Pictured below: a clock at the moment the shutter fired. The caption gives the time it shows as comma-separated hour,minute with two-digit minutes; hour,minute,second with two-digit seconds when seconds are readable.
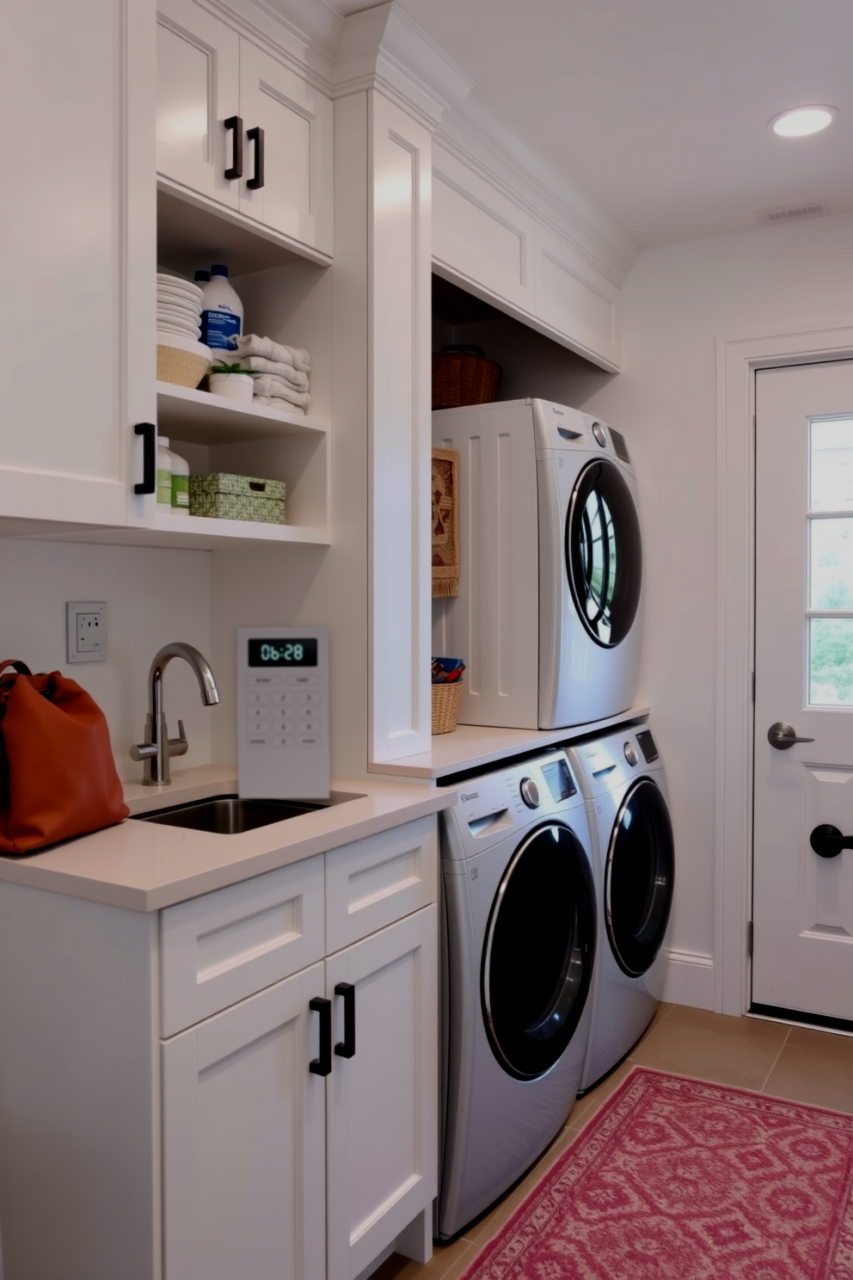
6,28
